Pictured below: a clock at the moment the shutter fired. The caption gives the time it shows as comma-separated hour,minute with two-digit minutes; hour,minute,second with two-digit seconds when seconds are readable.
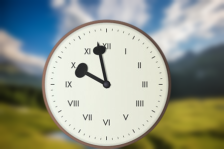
9,58
